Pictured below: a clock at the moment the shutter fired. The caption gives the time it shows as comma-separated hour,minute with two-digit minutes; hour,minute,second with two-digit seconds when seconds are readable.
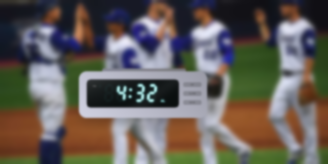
4,32
